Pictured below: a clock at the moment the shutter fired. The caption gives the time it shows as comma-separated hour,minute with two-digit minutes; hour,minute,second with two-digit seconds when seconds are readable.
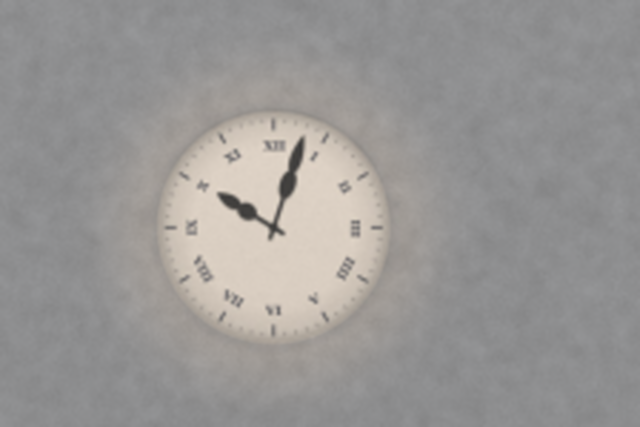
10,03
